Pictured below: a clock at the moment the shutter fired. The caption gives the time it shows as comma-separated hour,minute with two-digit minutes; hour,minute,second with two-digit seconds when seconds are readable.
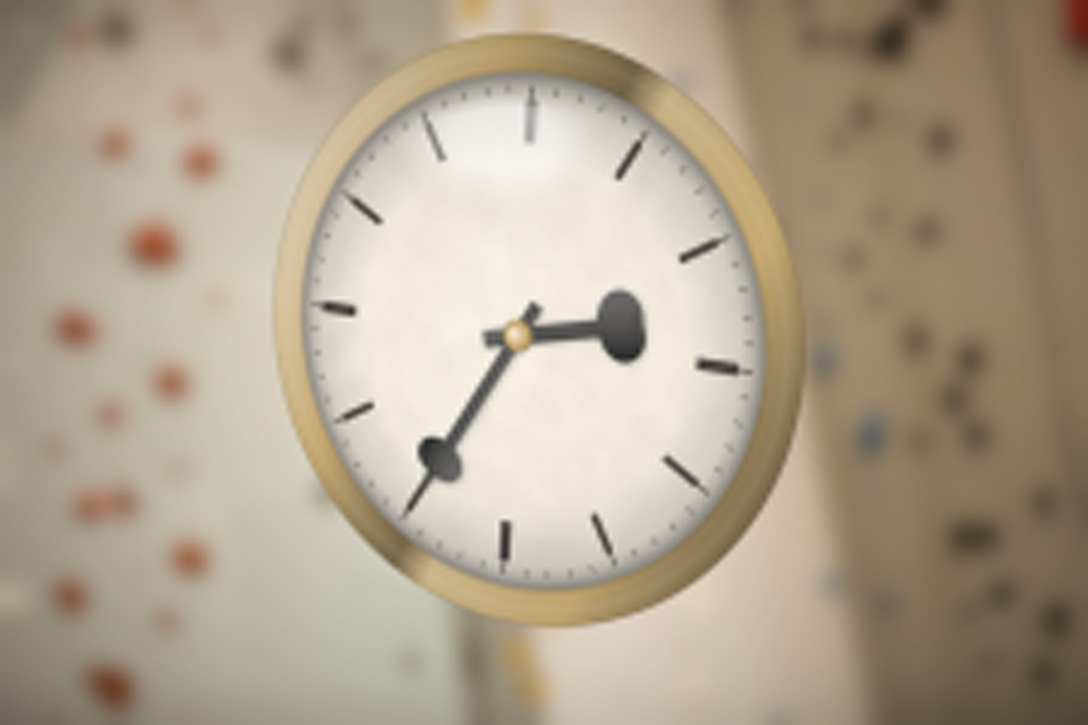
2,35
